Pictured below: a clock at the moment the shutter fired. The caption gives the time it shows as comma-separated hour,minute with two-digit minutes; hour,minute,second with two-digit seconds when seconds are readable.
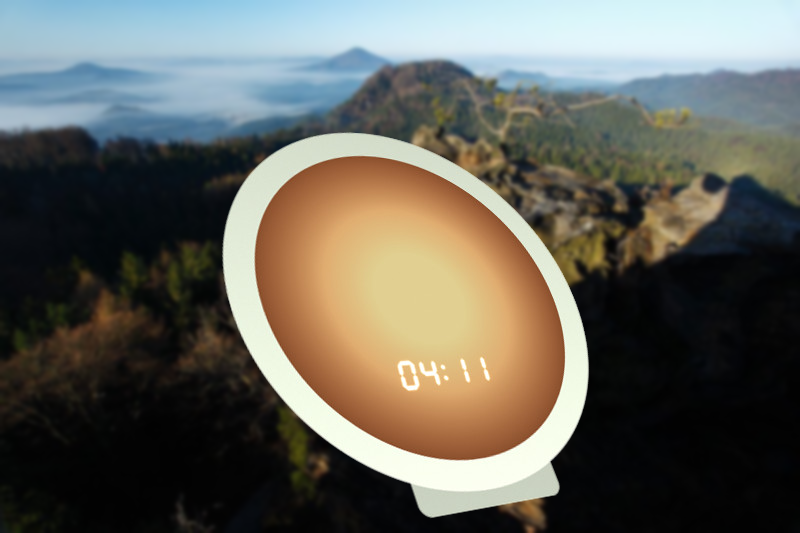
4,11
